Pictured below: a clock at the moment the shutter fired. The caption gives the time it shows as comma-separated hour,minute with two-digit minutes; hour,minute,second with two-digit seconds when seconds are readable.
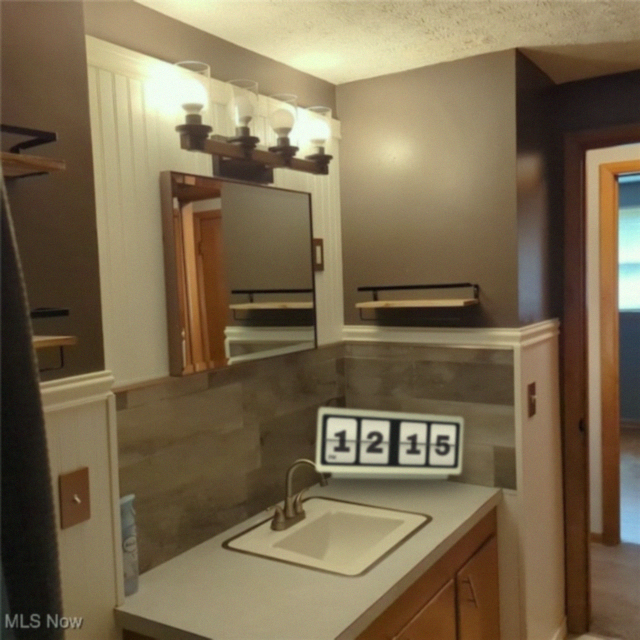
12,15
